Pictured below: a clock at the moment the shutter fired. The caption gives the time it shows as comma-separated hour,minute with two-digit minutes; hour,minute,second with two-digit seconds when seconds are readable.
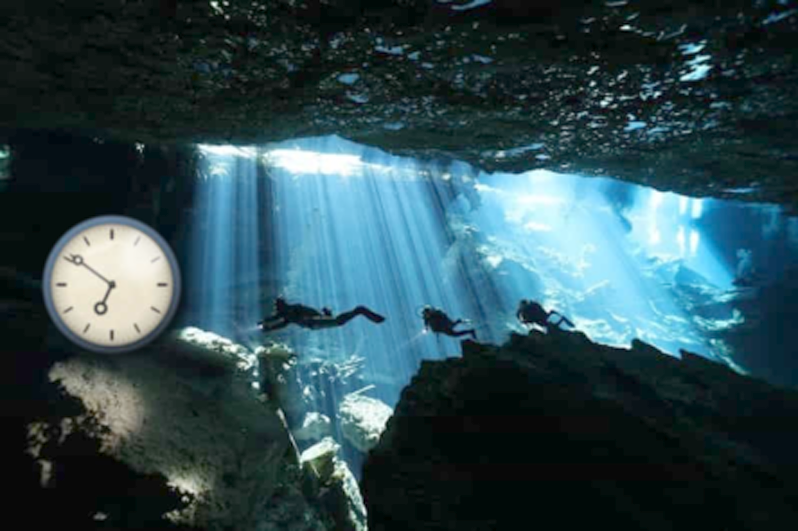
6,51
